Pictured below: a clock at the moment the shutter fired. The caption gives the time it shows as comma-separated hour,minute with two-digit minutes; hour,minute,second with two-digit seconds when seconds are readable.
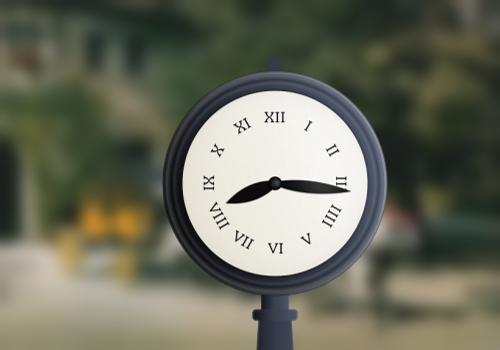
8,16
